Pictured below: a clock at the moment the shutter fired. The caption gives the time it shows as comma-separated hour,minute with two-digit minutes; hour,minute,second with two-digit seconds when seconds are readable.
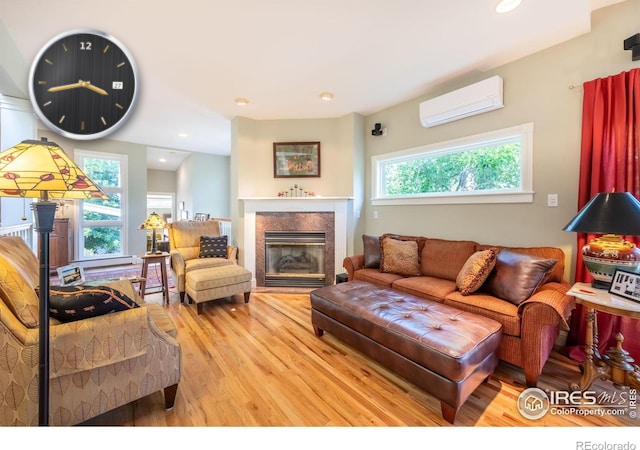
3,43
